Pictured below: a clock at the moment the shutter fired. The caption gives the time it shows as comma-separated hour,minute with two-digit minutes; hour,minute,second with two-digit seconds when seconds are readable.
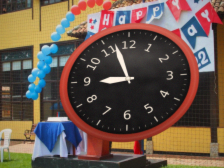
8,57
